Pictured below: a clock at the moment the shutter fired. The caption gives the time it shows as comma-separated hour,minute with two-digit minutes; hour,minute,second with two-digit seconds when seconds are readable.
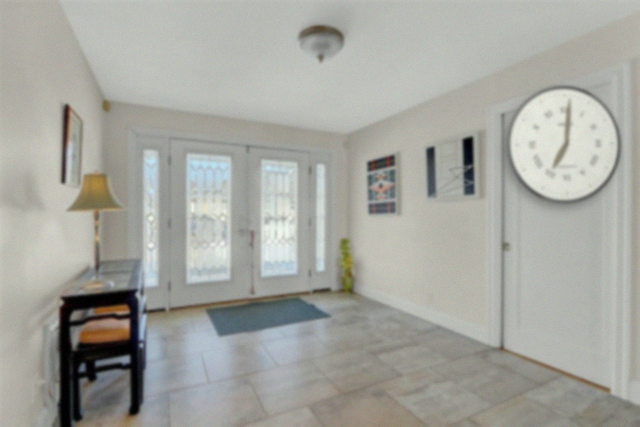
7,01
